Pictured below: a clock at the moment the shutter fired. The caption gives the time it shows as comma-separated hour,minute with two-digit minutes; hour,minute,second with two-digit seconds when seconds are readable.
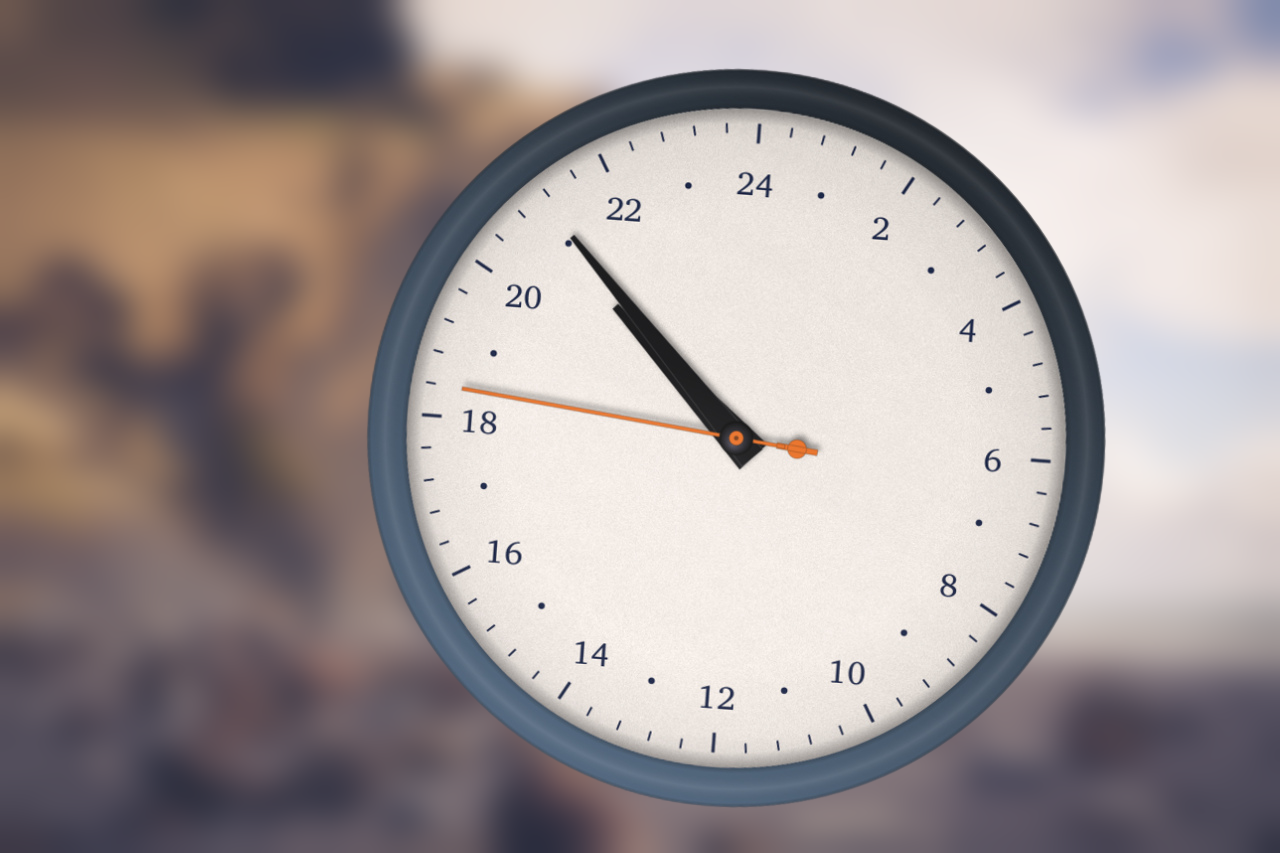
20,52,46
